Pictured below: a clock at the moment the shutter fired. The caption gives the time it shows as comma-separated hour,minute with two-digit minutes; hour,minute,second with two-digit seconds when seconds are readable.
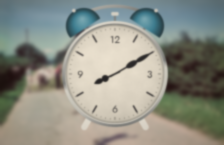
8,10
